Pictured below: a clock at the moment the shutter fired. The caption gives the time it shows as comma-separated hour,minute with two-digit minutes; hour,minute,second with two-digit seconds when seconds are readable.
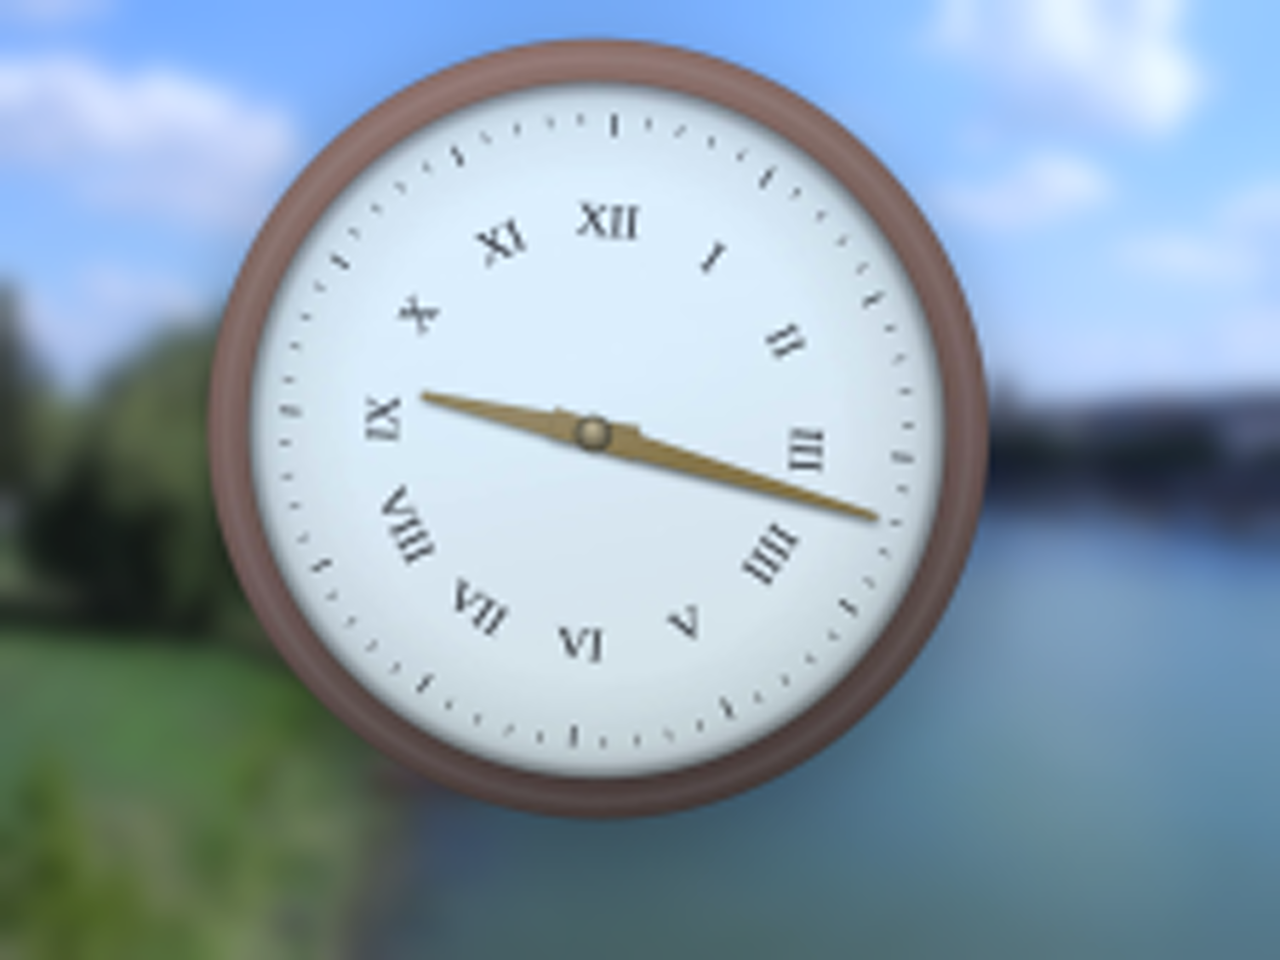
9,17
